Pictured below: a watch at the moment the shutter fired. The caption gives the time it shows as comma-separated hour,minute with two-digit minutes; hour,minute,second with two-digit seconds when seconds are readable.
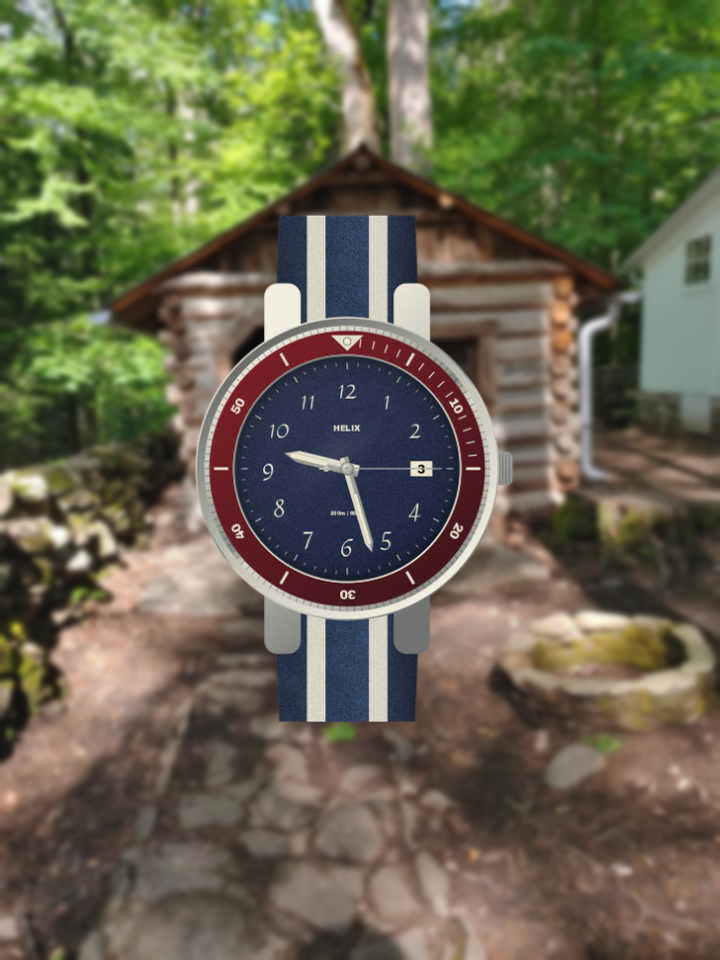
9,27,15
